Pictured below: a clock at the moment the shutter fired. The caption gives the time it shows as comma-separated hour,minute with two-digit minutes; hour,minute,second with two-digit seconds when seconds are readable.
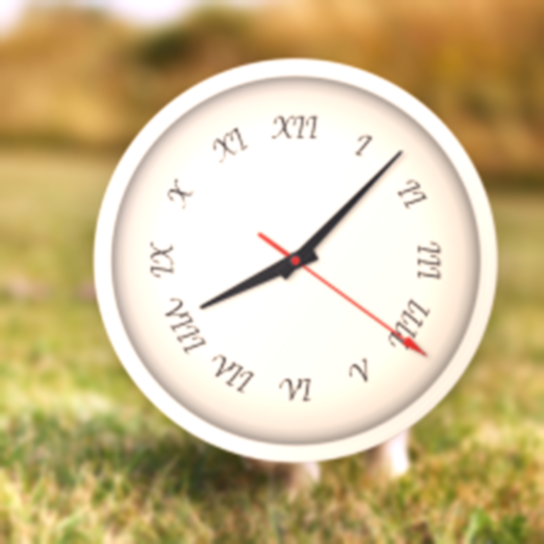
8,07,21
